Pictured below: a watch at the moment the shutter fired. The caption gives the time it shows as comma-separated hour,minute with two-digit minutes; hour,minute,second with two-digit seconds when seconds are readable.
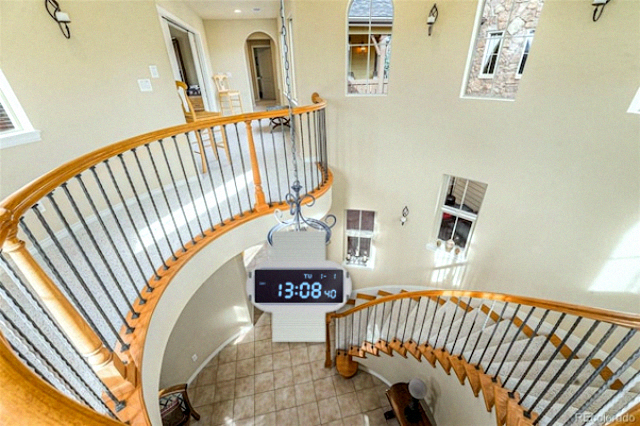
13,08,40
